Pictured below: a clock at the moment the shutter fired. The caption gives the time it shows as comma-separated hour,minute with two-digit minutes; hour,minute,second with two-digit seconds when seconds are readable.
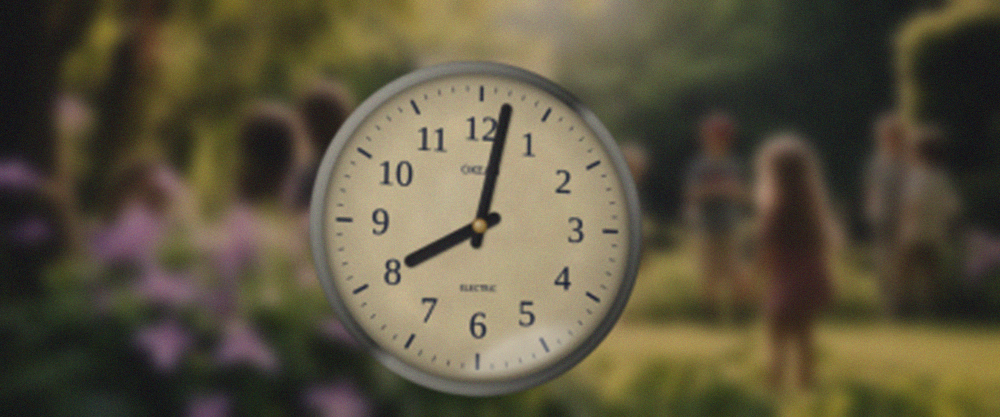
8,02
